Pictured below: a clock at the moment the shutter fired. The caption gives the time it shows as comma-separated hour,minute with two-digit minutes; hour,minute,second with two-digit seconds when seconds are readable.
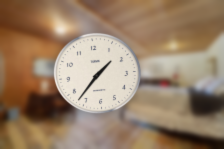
1,37
